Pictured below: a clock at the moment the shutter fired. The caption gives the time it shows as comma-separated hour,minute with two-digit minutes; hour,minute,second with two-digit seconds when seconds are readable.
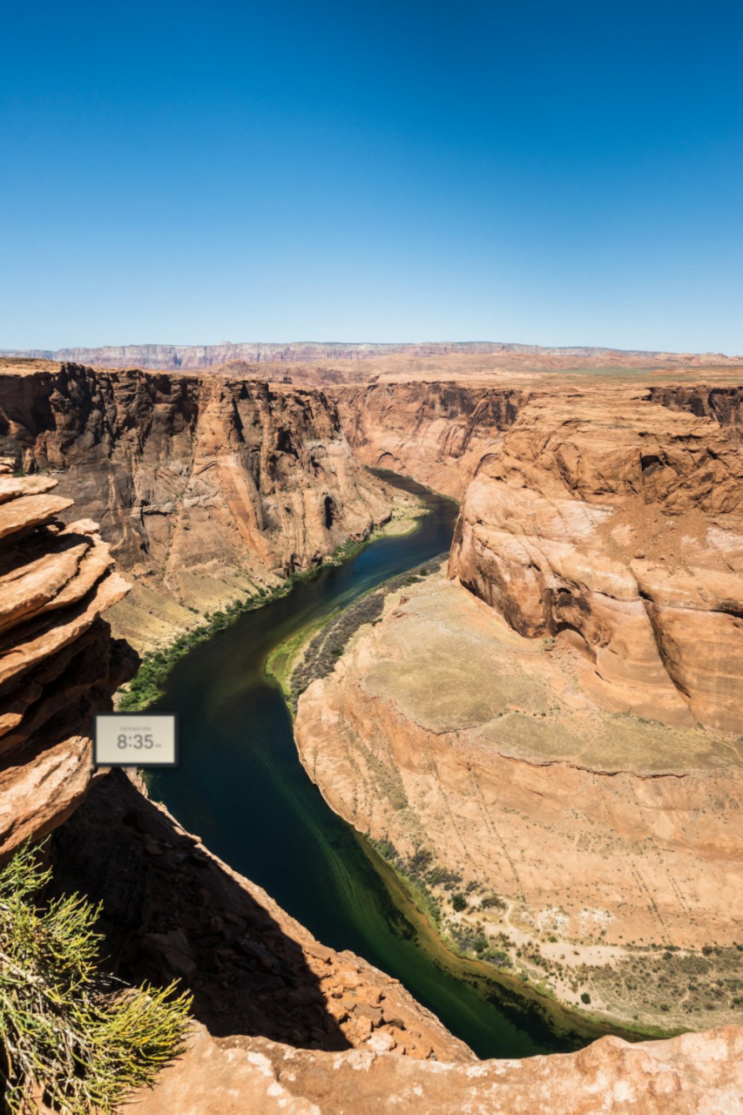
8,35
